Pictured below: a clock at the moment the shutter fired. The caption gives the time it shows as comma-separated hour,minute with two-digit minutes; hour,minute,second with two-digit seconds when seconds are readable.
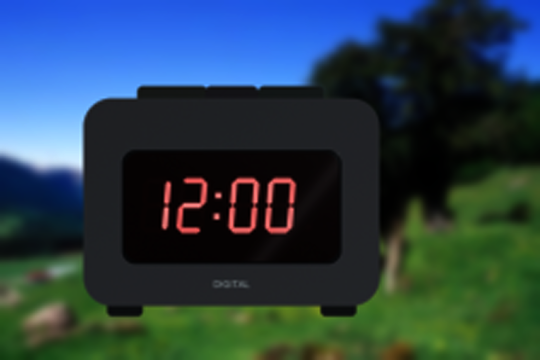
12,00
